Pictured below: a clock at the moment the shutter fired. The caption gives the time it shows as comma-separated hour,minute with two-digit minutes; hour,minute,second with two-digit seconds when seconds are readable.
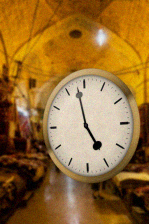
4,58
